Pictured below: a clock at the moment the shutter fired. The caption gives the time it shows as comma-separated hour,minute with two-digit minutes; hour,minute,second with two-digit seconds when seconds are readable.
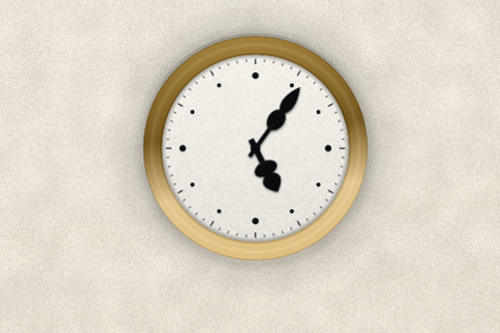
5,06
